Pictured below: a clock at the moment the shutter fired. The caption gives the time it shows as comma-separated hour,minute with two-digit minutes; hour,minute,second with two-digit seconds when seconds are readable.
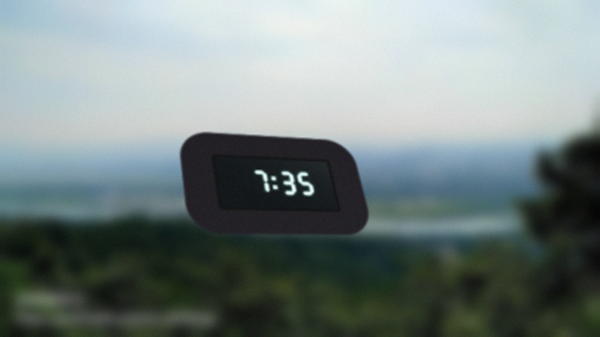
7,35
